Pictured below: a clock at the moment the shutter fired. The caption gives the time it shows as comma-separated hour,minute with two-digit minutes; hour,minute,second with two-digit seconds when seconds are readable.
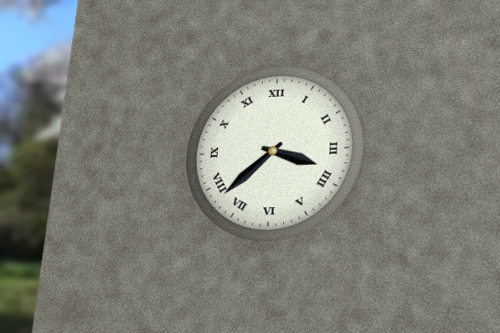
3,38
